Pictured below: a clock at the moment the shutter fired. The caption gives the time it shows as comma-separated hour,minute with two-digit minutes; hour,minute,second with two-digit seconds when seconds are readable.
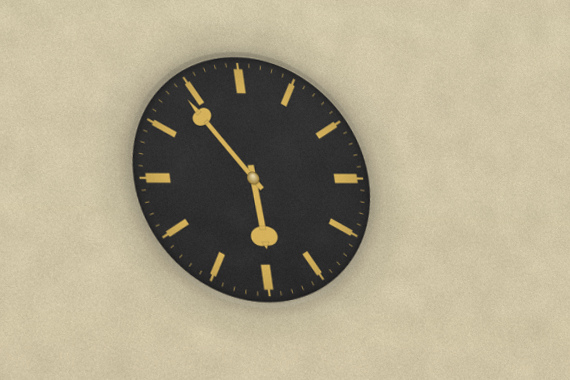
5,54
